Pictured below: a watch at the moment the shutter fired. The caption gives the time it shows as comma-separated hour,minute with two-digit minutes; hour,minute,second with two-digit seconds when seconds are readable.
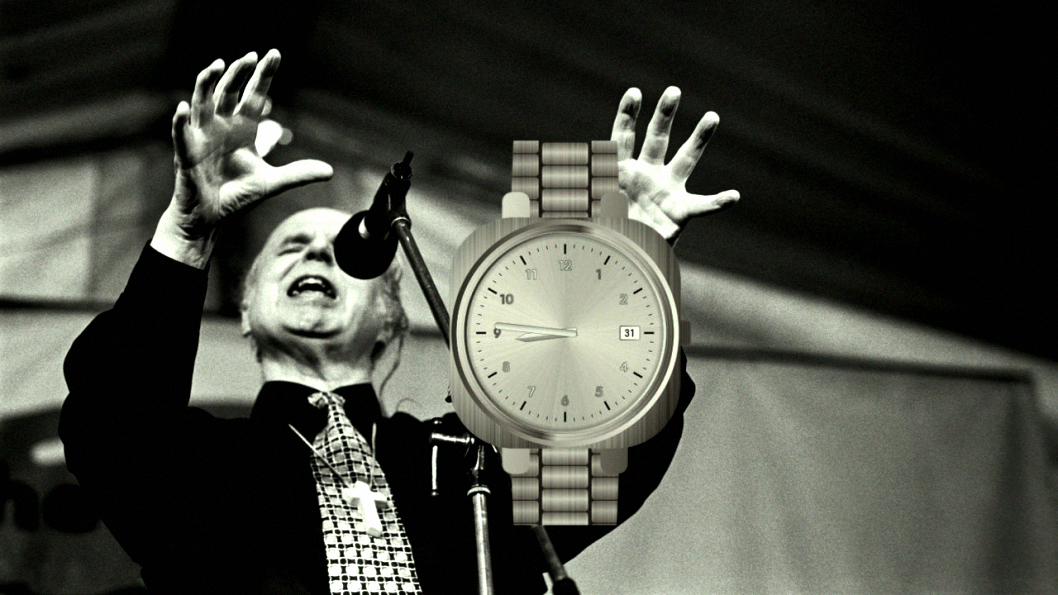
8,46
